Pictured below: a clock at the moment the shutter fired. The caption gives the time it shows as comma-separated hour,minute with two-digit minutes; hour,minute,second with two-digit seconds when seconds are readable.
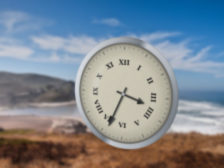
3,34
